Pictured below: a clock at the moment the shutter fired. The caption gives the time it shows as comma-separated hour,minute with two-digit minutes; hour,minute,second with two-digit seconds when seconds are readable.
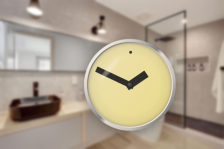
1,49
